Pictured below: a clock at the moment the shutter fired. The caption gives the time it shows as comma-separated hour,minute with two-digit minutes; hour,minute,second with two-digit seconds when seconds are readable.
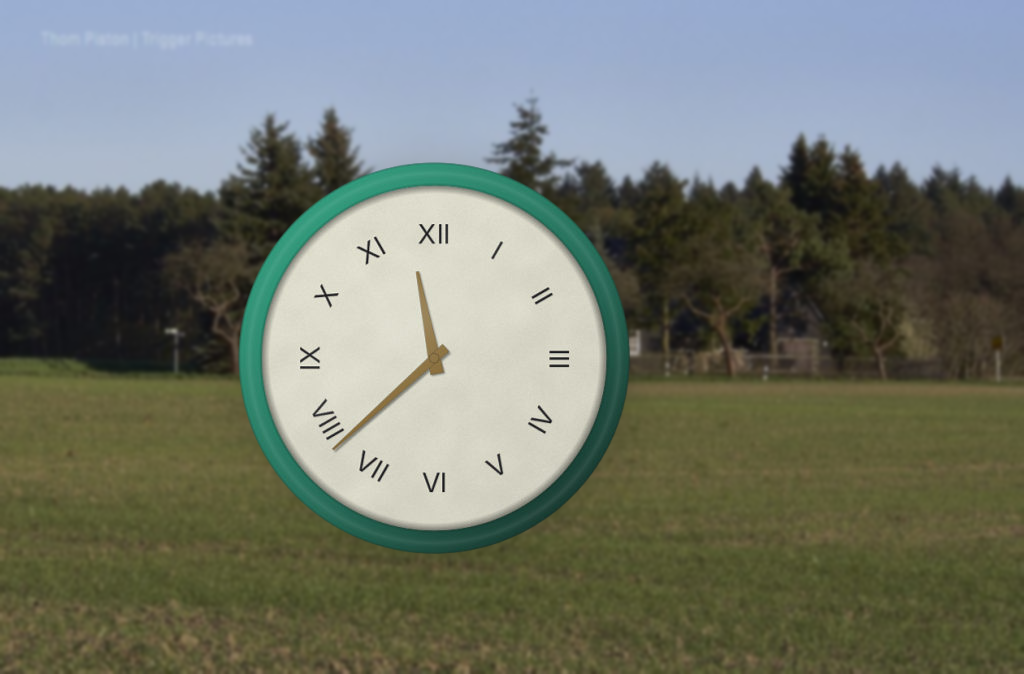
11,38
